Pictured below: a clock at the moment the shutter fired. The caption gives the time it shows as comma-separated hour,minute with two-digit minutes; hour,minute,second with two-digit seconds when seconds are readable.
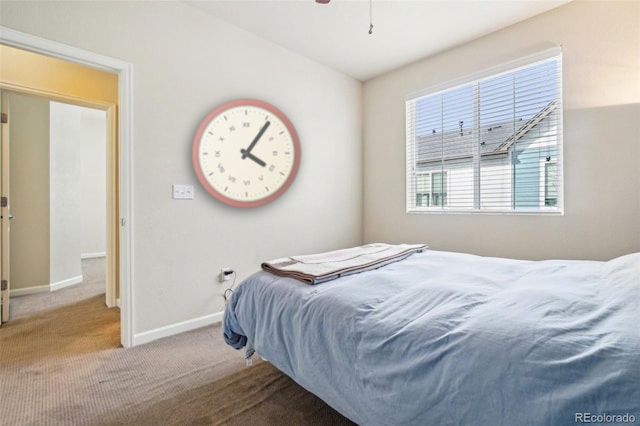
4,06
